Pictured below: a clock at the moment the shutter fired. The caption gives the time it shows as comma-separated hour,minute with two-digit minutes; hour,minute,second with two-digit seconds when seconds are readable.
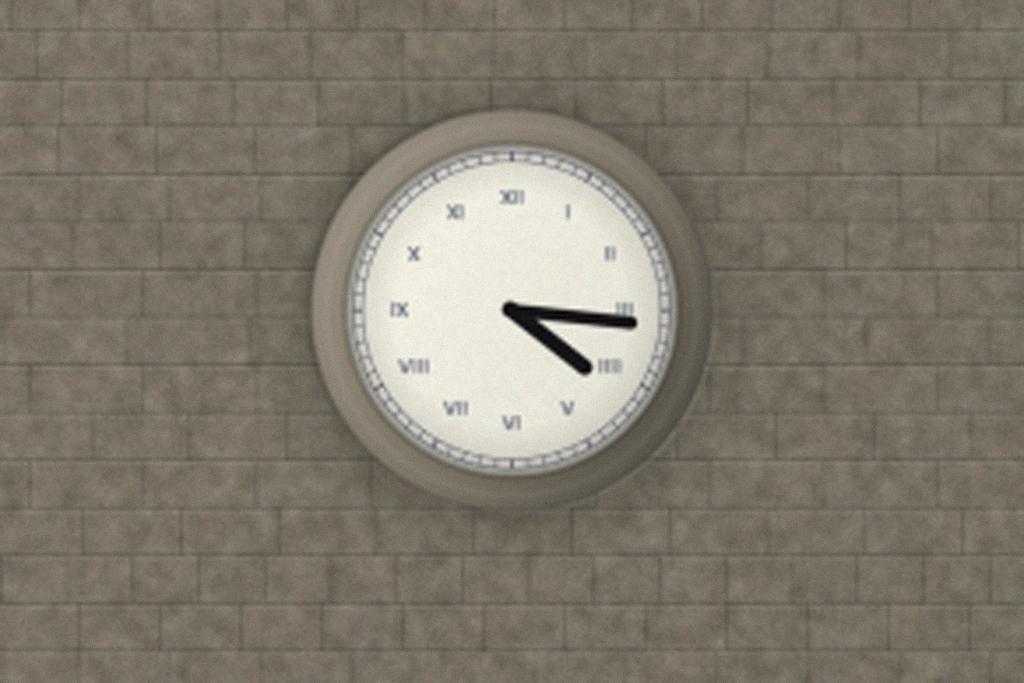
4,16
